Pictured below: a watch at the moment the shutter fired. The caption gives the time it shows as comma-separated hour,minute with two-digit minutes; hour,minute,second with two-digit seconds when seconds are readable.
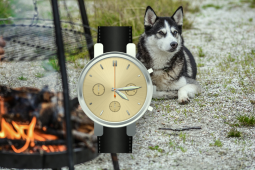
4,14
